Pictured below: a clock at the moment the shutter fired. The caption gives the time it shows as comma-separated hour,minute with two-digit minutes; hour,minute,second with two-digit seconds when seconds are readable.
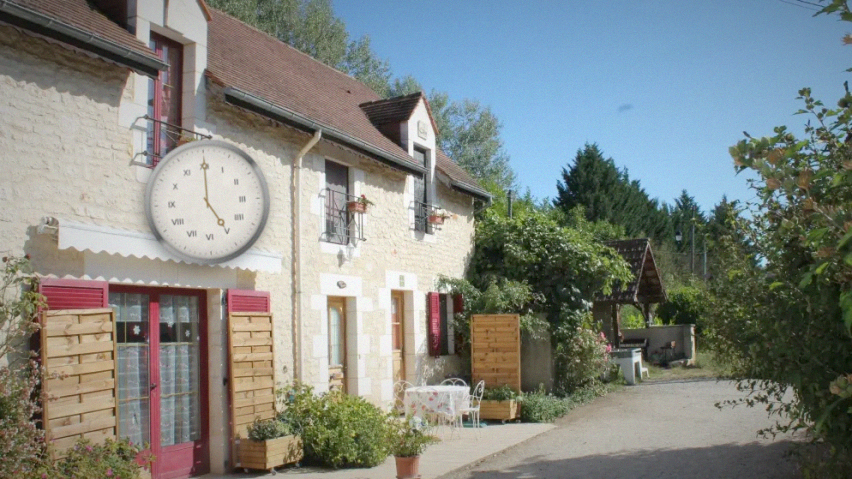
5,00
